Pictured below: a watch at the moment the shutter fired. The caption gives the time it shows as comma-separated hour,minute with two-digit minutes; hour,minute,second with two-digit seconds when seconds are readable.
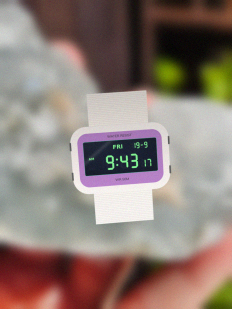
9,43,17
